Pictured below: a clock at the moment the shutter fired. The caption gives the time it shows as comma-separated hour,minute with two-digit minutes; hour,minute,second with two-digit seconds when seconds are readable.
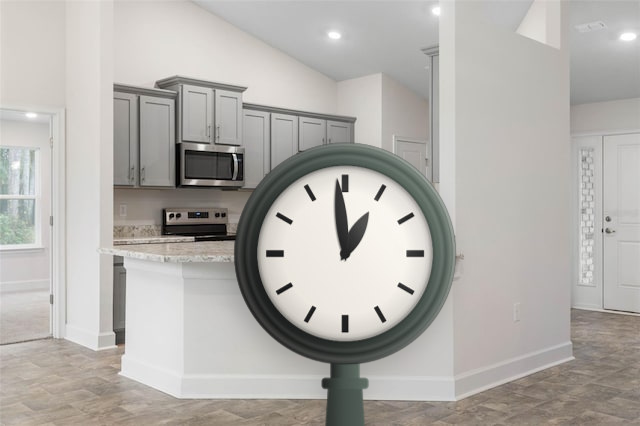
12,59
